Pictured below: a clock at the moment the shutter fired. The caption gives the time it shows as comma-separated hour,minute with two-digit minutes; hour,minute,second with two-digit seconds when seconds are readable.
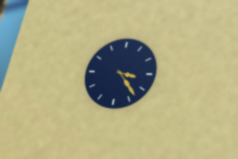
3,23
